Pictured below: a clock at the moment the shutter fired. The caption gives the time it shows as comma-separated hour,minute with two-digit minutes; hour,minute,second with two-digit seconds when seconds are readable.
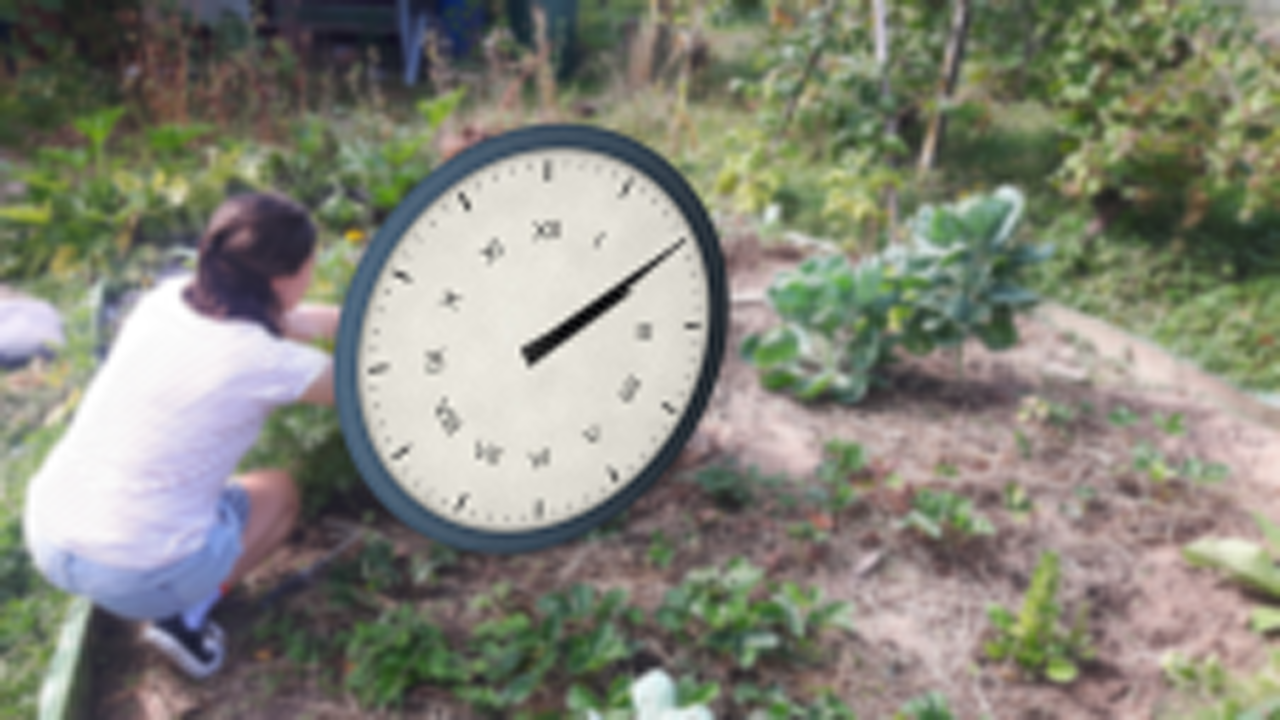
2,10
